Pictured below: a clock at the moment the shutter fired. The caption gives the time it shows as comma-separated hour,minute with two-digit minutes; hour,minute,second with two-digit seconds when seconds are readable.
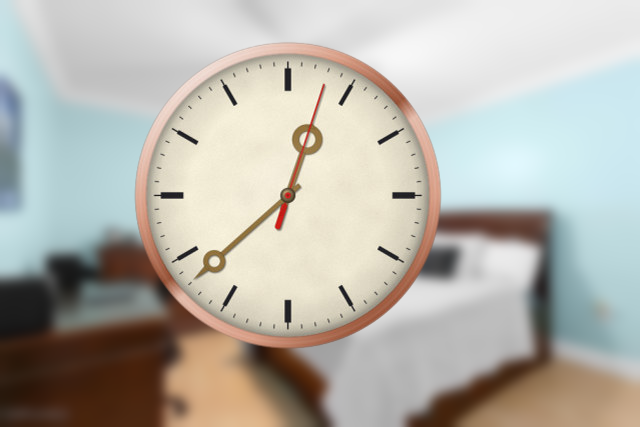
12,38,03
